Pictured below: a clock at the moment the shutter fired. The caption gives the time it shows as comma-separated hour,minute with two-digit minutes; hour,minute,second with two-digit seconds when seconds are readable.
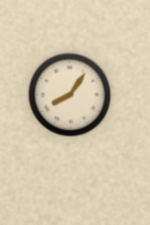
8,06
